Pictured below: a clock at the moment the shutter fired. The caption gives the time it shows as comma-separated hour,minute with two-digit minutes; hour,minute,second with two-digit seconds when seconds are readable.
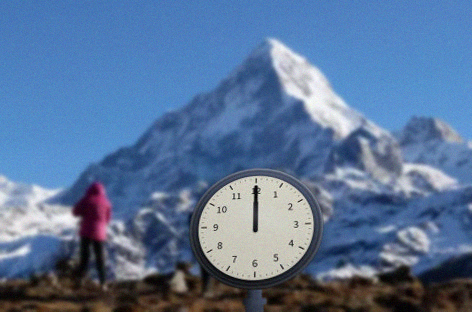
12,00
